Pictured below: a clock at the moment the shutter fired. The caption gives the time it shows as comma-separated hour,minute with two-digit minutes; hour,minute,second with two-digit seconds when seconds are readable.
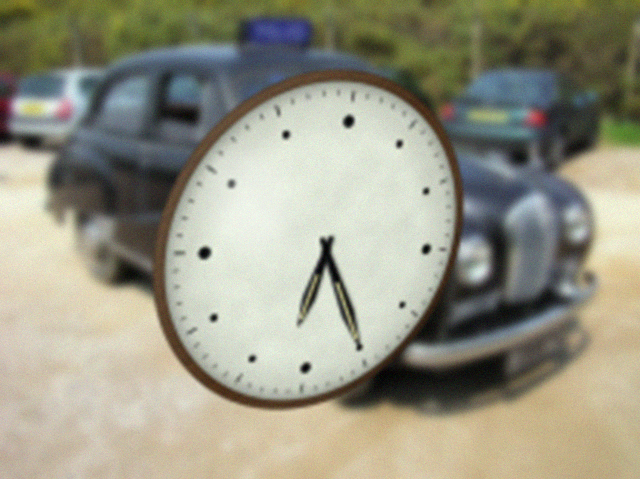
6,25
